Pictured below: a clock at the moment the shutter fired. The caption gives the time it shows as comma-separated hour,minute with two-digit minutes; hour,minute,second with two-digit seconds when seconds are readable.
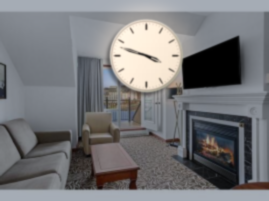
3,48
